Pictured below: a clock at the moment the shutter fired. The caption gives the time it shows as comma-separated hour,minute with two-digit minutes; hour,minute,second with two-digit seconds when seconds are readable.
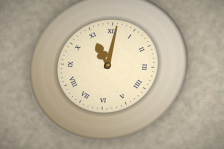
11,01
